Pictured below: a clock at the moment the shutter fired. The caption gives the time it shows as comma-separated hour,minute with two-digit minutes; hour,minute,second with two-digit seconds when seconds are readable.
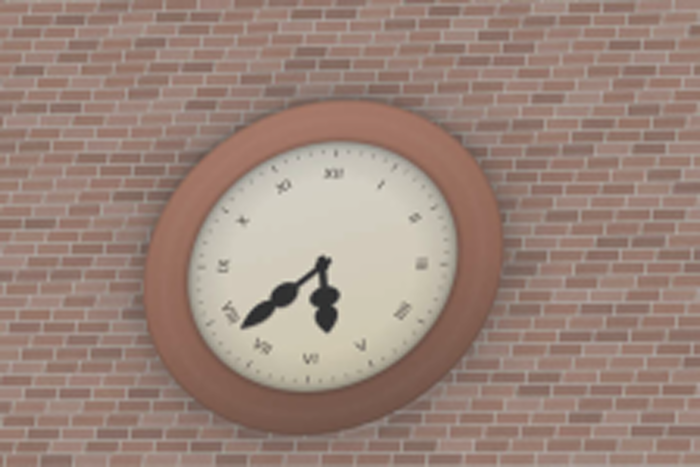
5,38
